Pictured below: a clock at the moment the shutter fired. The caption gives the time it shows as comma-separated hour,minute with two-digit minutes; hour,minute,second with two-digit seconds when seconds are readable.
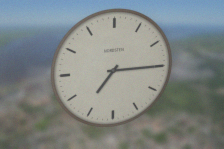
7,15
